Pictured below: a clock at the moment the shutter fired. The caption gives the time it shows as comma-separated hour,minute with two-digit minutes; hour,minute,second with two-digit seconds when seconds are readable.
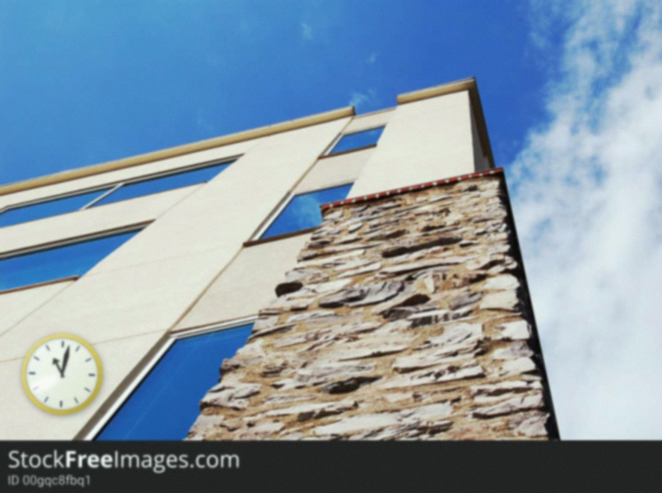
11,02
